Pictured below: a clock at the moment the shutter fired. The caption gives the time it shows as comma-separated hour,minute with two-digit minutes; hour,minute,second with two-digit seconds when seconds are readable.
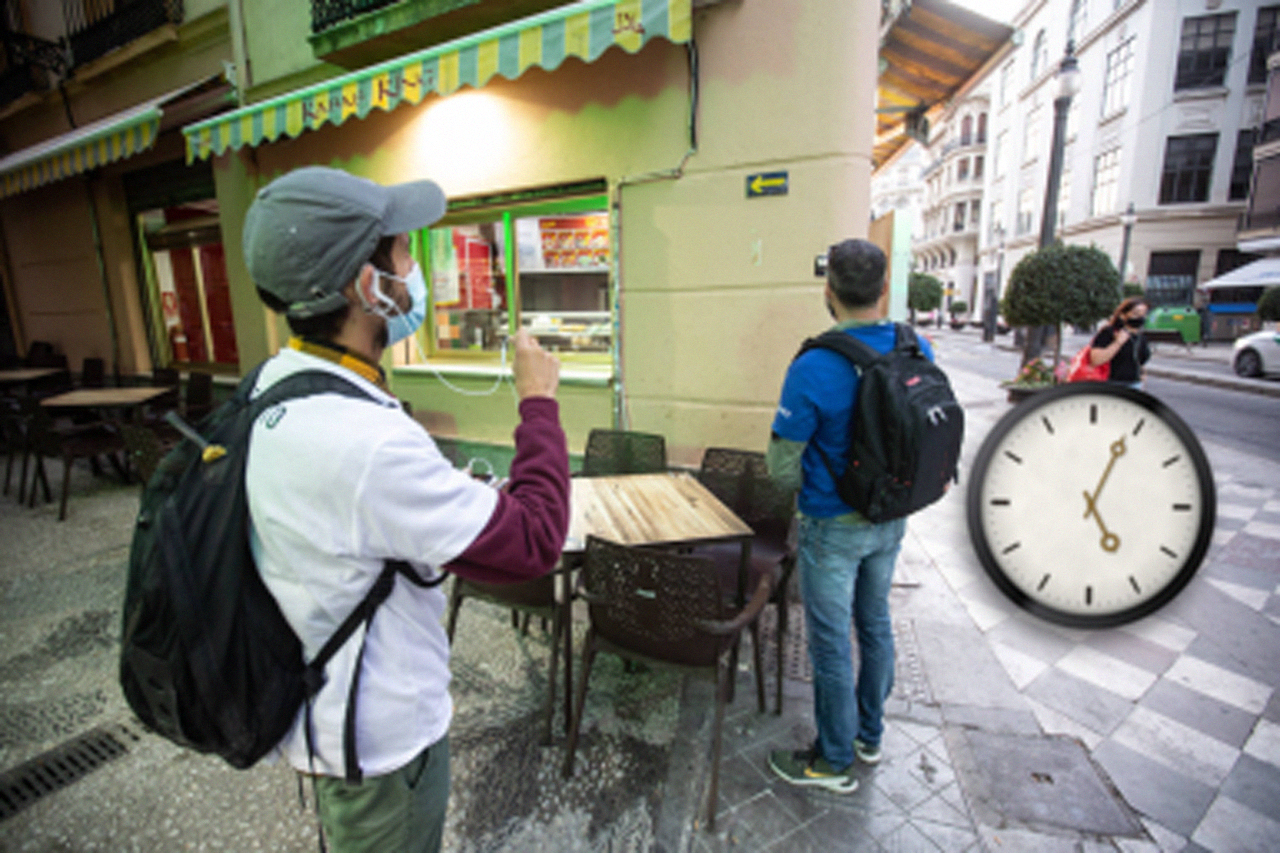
5,04
